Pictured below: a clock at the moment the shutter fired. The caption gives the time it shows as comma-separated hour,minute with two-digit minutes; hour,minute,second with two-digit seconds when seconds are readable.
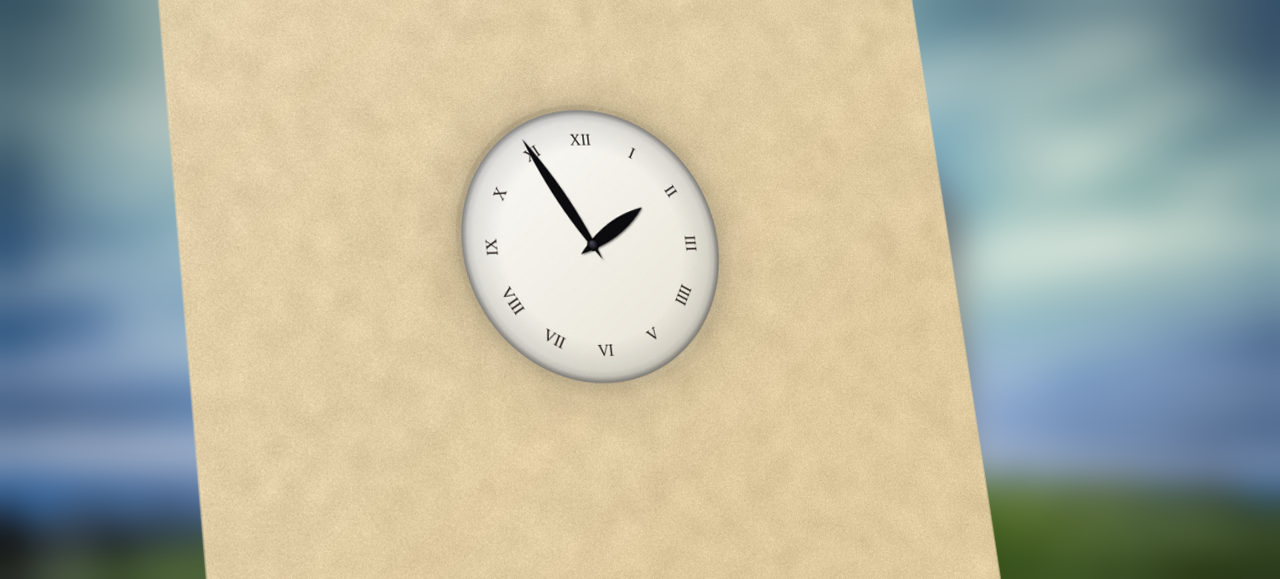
1,55
